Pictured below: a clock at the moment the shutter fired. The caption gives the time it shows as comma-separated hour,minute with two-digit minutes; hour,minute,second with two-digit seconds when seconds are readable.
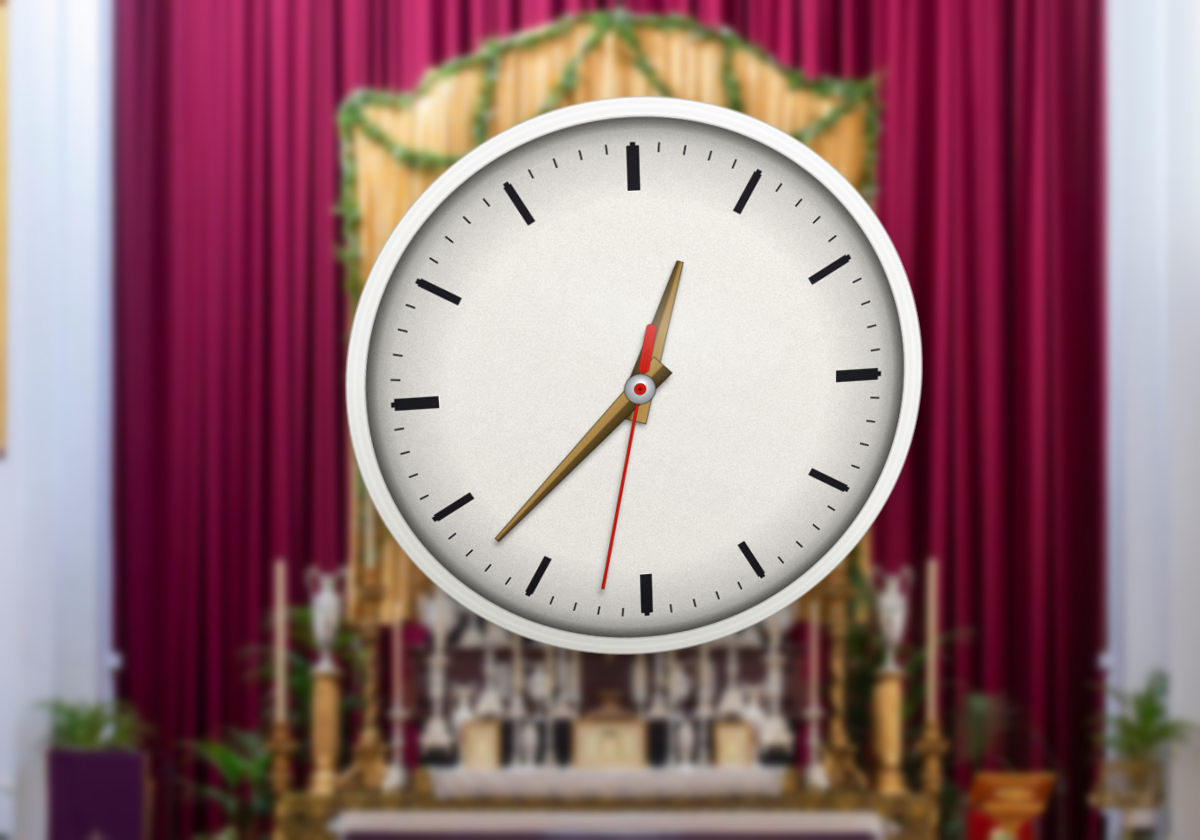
12,37,32
